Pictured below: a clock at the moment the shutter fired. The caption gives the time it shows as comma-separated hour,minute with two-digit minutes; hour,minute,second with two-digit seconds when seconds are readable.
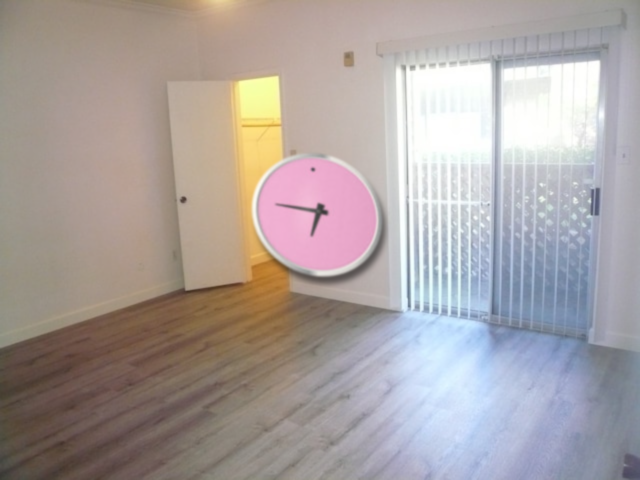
6,47
